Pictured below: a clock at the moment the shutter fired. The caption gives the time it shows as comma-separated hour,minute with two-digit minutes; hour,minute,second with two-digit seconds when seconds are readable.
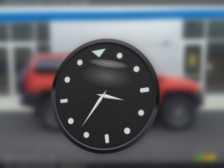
3,37
